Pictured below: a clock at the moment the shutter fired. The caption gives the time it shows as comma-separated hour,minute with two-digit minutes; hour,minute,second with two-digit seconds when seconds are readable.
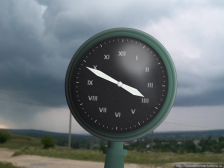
3,49
